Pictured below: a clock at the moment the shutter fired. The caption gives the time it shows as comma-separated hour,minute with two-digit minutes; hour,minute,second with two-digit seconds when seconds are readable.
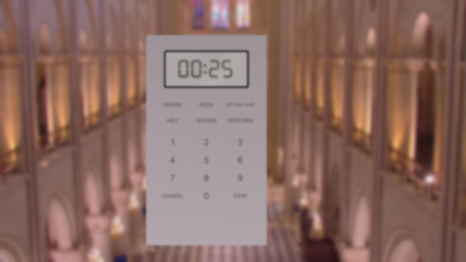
0,25
